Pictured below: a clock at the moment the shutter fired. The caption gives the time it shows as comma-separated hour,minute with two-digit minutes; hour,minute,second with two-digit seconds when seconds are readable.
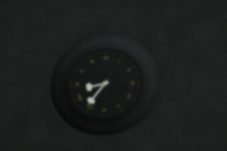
8,36
